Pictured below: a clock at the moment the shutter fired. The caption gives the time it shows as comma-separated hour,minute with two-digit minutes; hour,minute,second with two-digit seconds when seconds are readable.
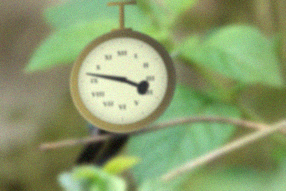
3,47
